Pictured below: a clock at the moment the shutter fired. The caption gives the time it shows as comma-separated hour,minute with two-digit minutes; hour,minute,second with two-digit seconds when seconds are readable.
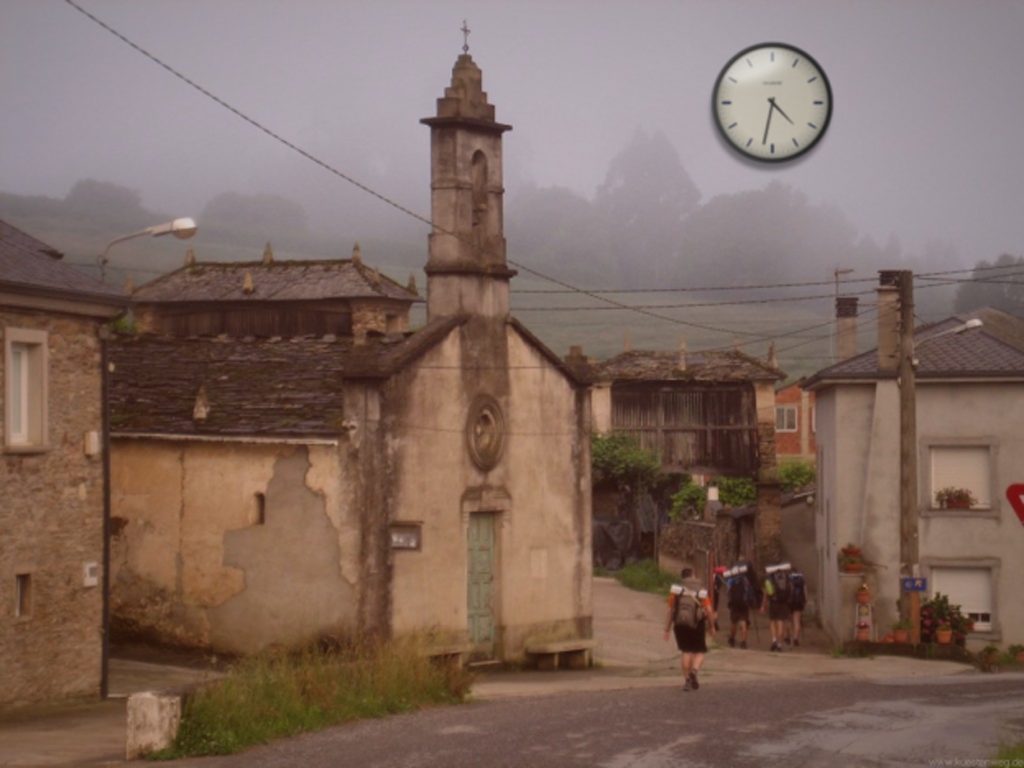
4,32
